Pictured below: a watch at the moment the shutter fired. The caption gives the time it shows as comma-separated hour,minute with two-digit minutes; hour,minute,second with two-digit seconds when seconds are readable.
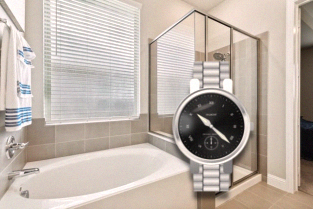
10,22
